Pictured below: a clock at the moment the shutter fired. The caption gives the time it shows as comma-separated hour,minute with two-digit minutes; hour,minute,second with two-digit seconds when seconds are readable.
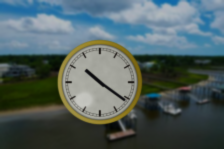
10,21
